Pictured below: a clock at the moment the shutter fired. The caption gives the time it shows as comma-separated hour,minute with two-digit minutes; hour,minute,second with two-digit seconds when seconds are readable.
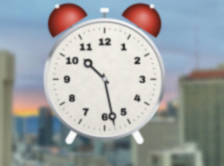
10,28
